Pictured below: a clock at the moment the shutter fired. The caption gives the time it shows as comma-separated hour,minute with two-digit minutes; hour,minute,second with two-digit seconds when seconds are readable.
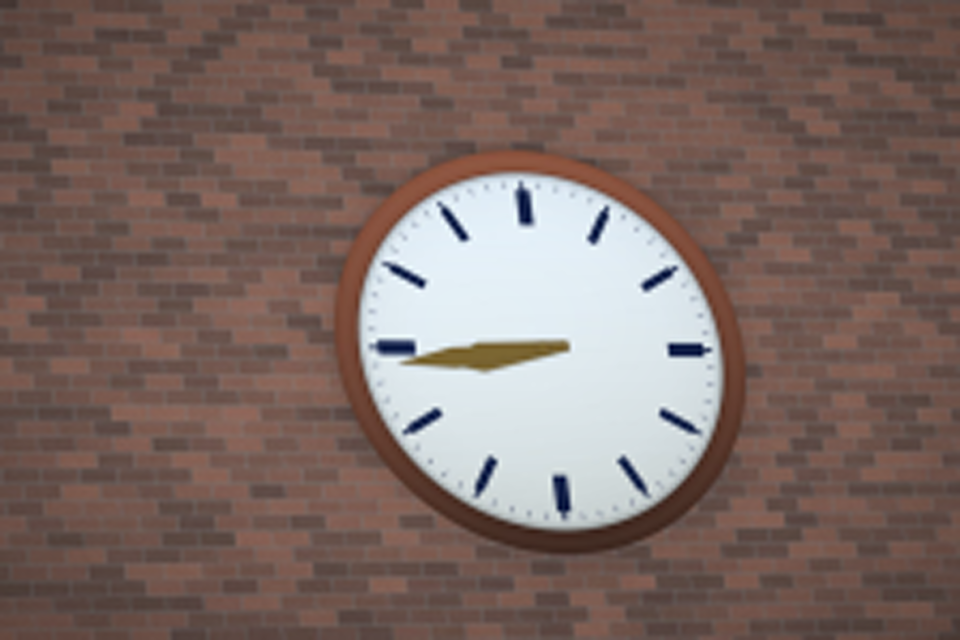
8,44
